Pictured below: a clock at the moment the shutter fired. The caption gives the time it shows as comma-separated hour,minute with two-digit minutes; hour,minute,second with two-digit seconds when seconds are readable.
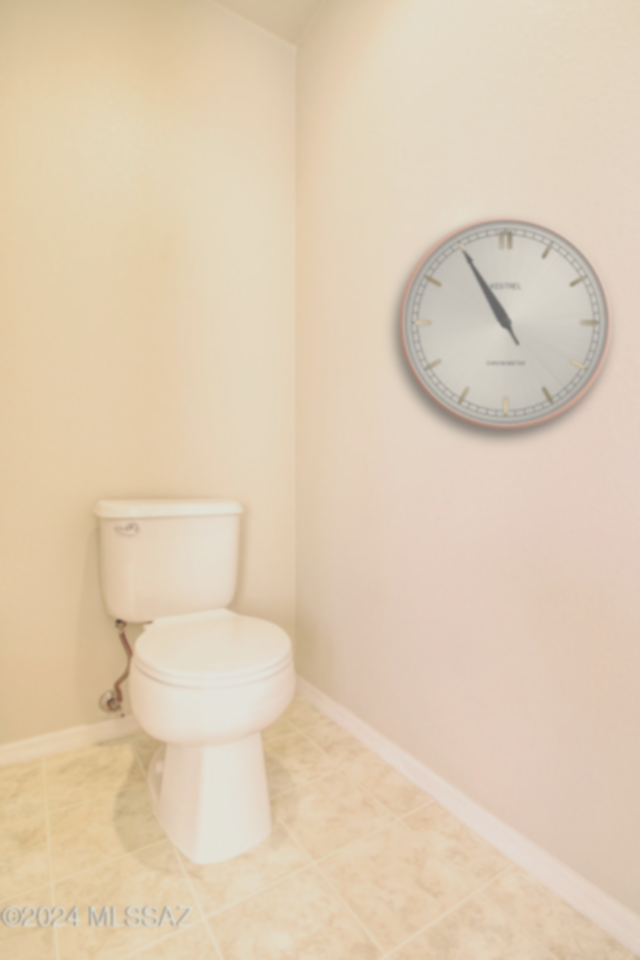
10,54,55
